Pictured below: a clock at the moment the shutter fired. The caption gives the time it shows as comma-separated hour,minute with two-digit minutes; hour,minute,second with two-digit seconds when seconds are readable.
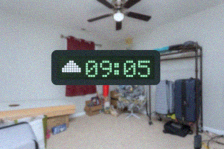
9,05
